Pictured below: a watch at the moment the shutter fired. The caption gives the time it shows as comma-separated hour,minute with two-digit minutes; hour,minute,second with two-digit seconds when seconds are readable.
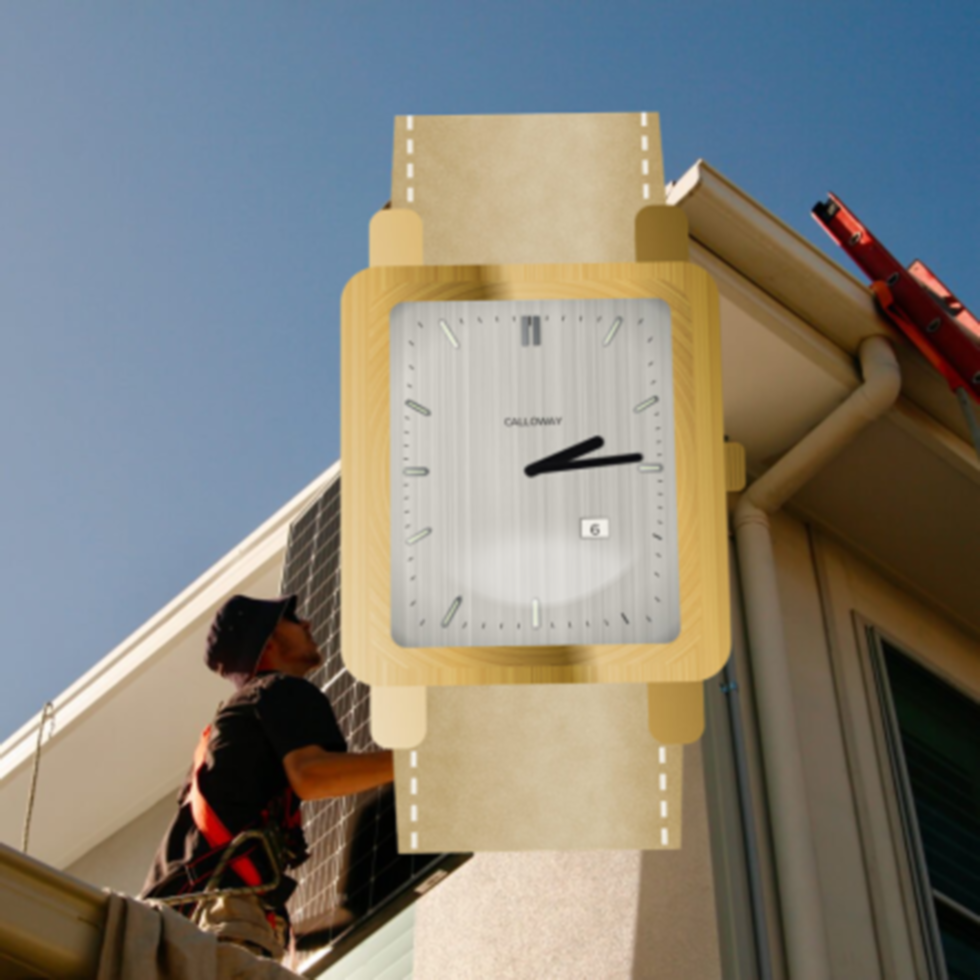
2,14
